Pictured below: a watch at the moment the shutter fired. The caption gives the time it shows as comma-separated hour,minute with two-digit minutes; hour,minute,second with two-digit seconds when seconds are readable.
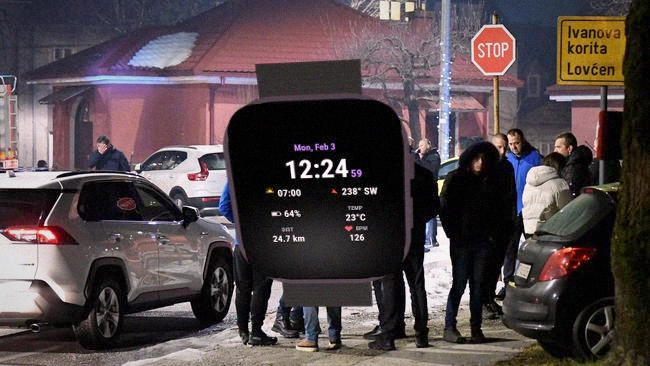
12,24,59
